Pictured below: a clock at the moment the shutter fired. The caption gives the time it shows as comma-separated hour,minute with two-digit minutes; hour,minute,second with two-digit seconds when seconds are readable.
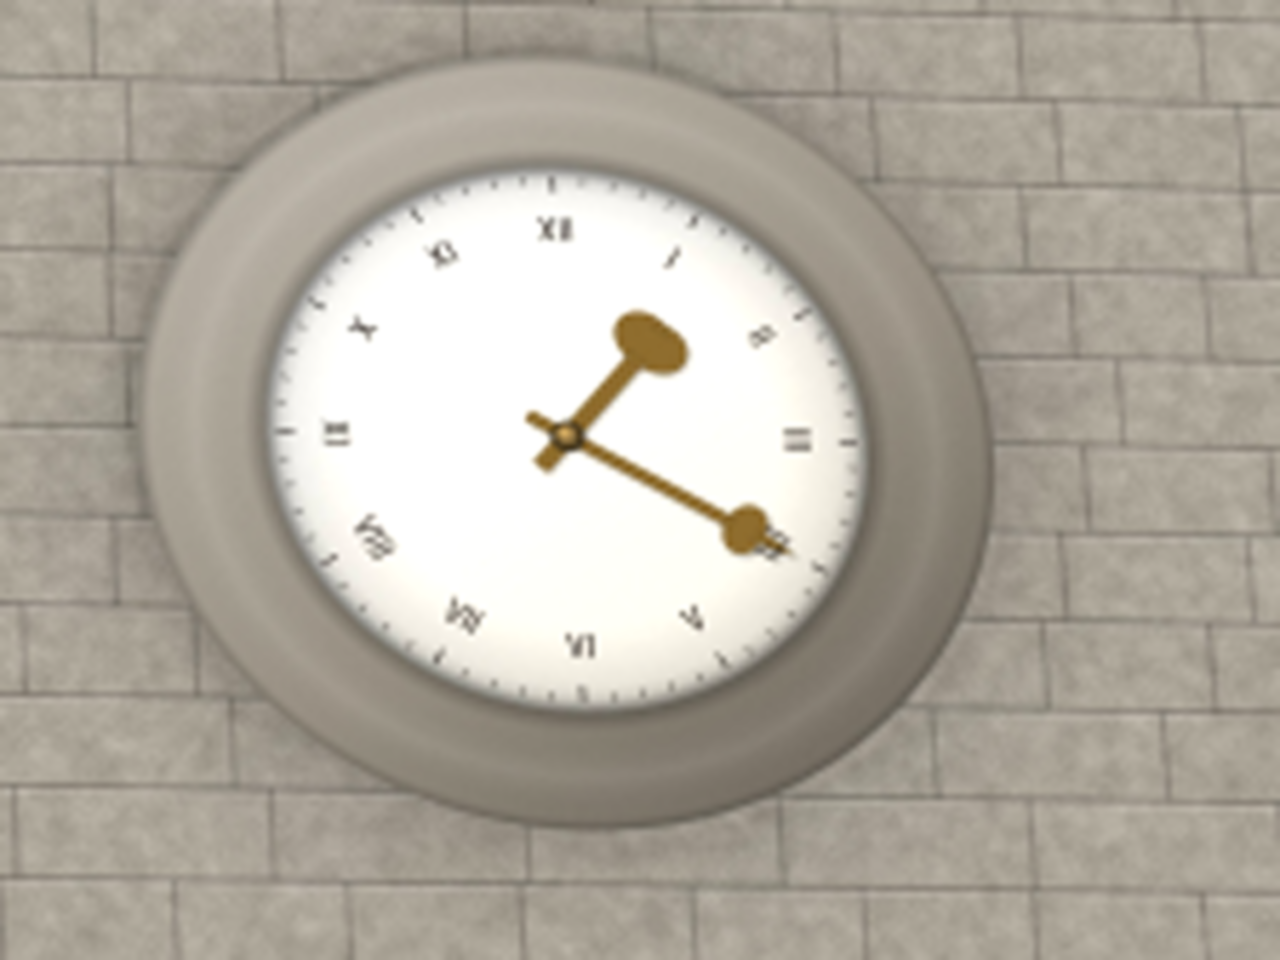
1,20
